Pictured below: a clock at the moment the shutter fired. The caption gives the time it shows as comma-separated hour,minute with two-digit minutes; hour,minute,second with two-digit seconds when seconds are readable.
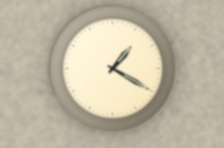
1,20
